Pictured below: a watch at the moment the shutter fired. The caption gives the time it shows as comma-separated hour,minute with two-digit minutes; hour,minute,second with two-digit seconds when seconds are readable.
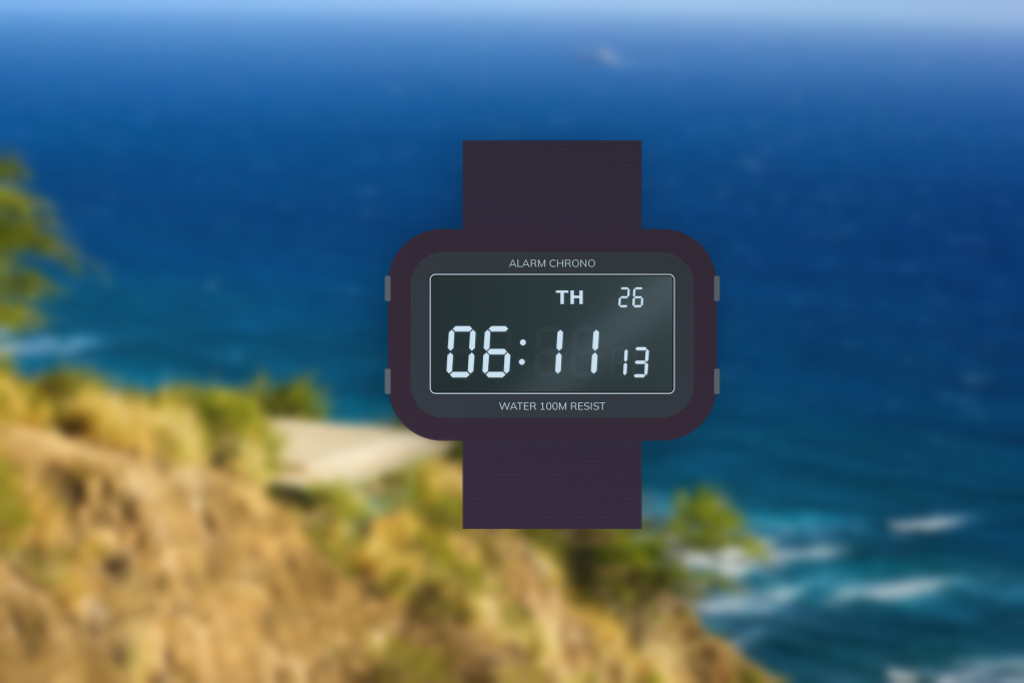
6,11,13
